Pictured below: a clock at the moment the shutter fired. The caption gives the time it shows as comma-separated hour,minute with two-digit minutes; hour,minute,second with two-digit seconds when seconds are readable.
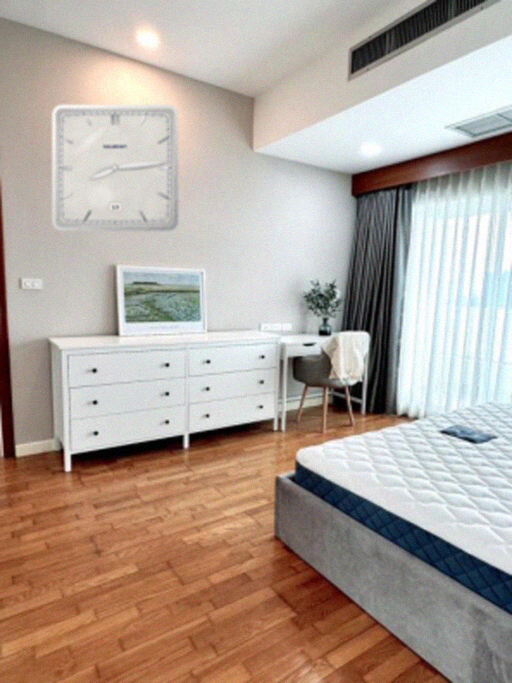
8,14
